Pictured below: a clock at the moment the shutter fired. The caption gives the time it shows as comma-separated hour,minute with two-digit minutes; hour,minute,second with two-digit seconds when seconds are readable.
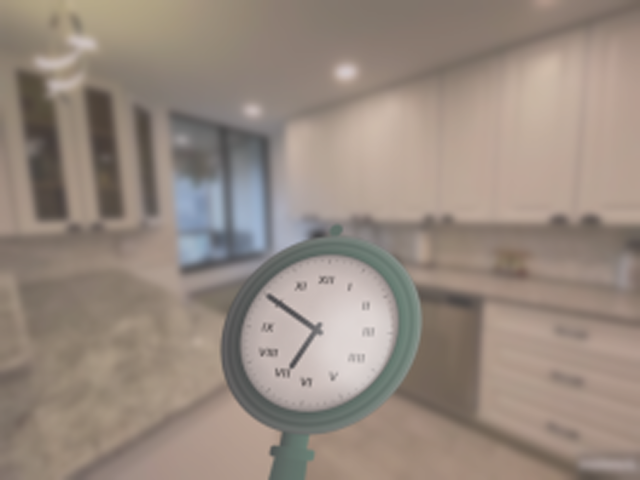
6,50
